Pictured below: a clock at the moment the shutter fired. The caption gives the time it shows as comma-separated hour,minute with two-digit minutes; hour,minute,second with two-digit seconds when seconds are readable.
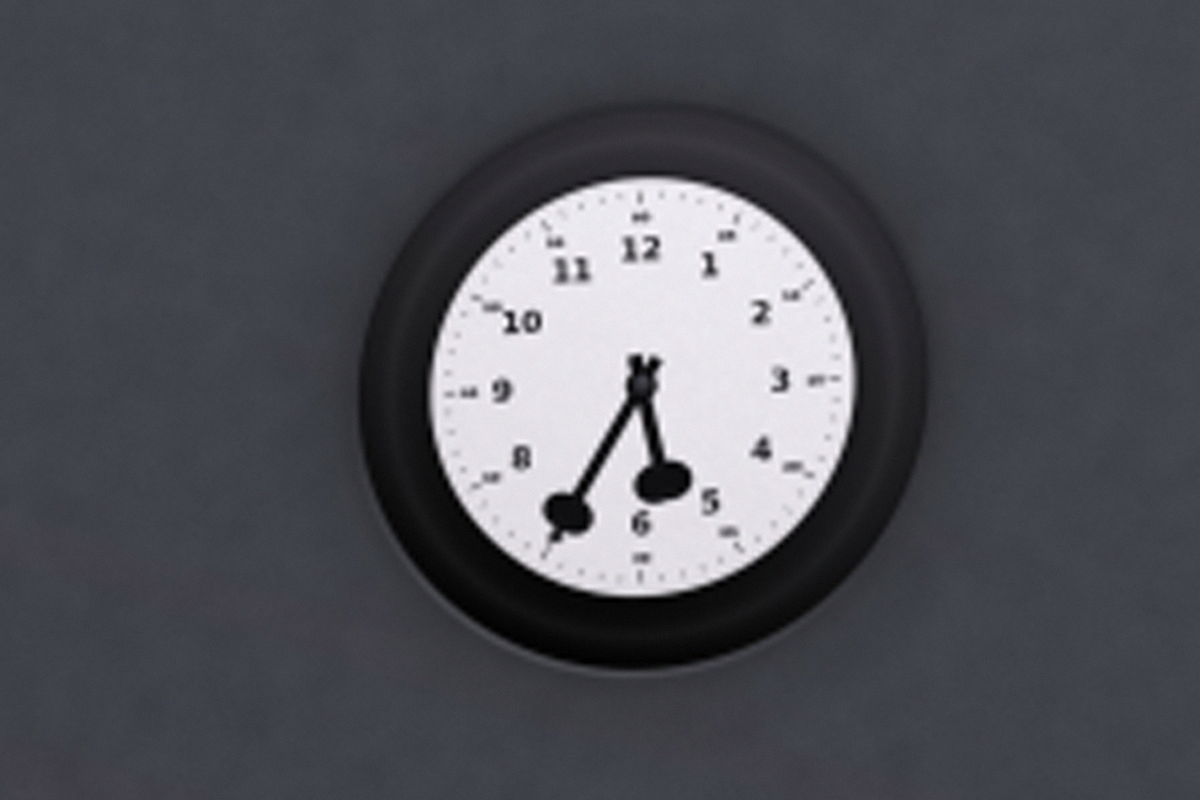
5,35
